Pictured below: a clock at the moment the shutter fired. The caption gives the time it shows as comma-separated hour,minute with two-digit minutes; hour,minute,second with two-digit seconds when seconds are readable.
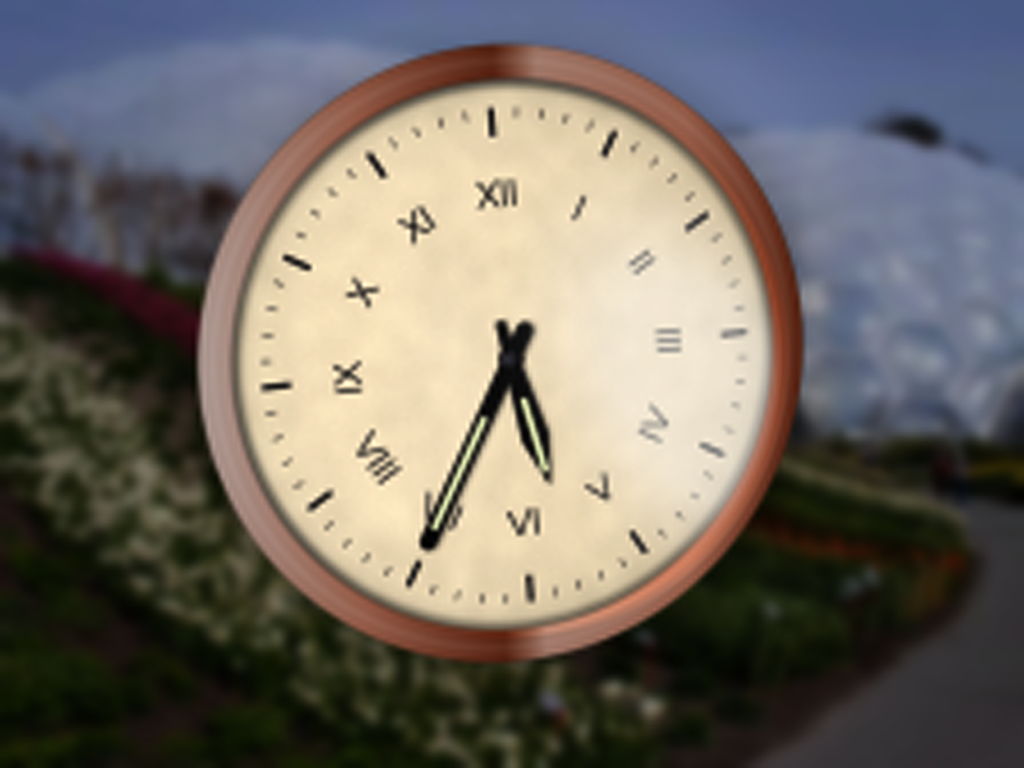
5,35
